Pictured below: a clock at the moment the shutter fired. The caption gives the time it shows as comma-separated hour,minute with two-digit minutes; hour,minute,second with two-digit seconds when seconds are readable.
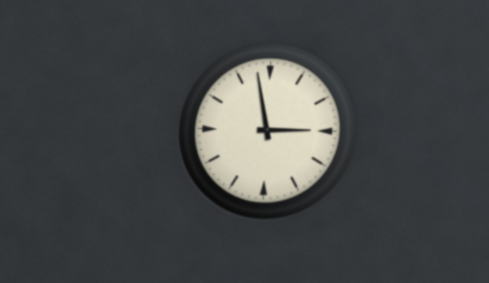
2,58
